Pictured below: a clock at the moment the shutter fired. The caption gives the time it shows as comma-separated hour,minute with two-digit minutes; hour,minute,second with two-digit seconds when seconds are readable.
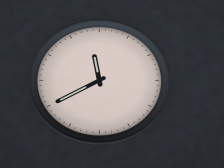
11,40
